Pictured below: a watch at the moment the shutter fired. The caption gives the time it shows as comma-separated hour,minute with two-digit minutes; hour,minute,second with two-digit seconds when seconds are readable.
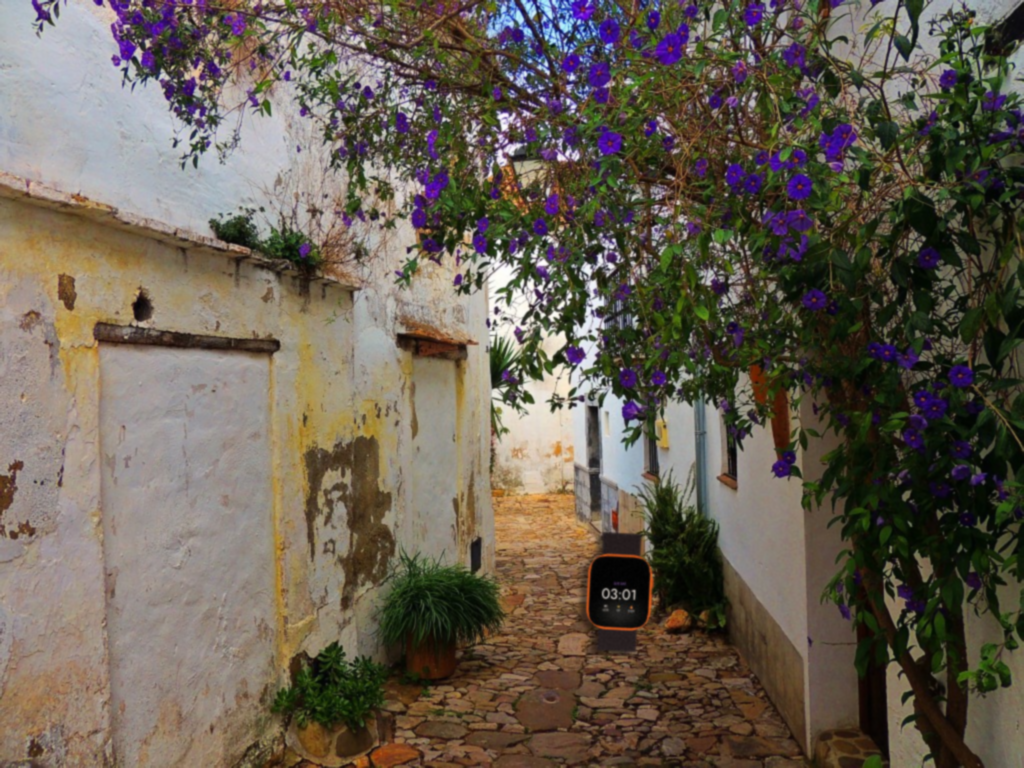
3,01
